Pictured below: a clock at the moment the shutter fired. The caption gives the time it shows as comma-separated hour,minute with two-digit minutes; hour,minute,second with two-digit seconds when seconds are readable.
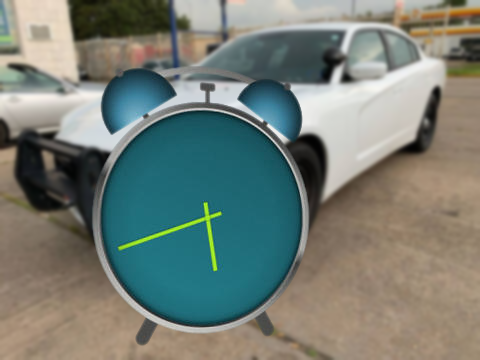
5,42
